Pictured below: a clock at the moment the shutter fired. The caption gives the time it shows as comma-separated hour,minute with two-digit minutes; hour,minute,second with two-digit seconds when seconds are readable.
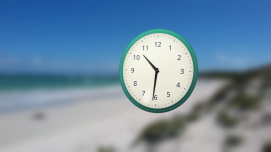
10,31
